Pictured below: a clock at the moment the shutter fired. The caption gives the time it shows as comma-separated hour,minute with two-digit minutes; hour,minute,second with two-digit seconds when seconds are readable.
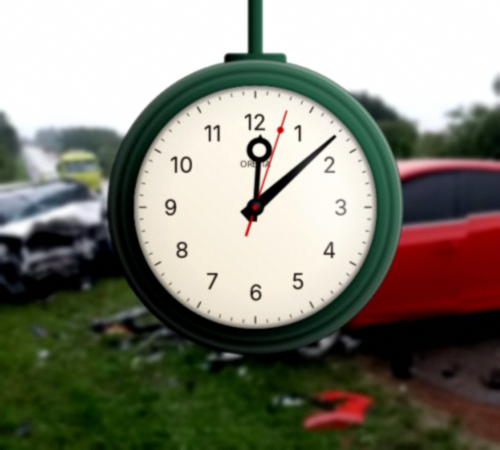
12,08,03
